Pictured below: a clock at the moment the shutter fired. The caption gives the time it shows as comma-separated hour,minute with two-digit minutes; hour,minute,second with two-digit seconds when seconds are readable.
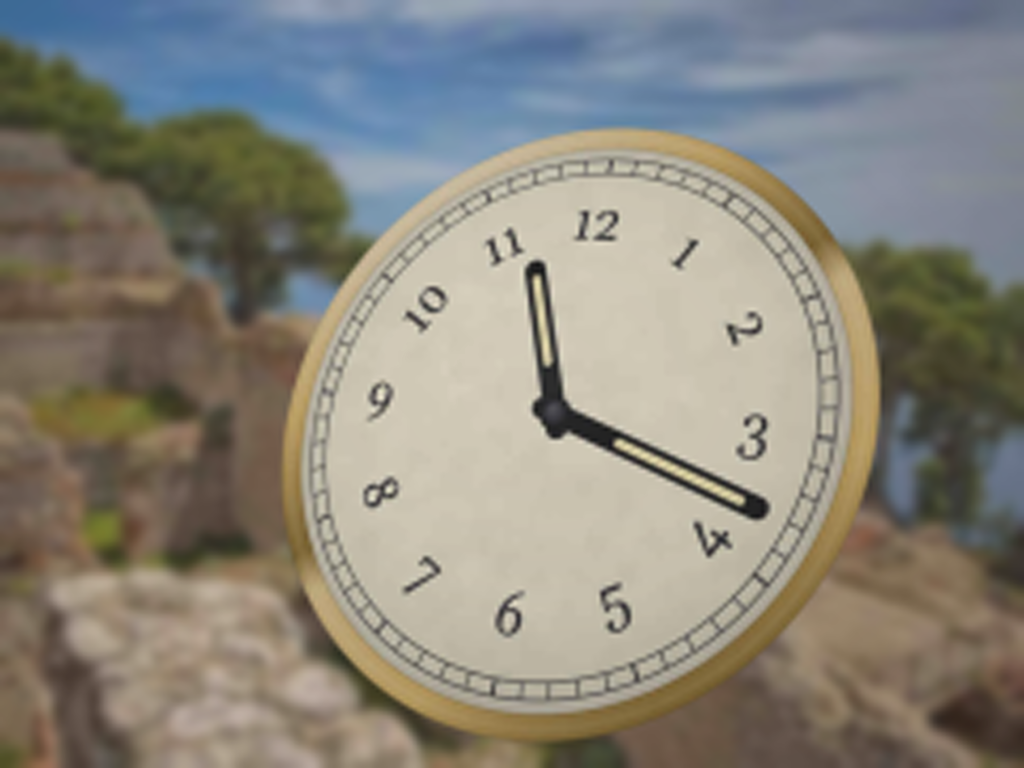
11,18
